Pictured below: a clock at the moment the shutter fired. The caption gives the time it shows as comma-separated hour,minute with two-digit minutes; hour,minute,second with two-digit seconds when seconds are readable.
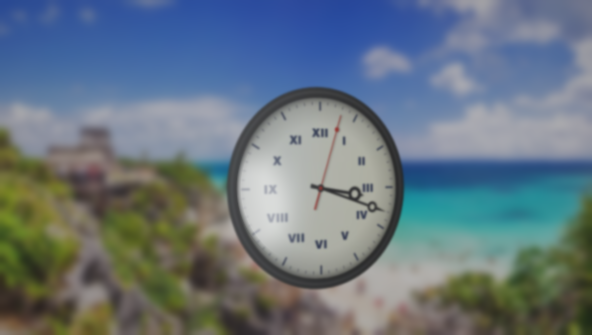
3,18,03
